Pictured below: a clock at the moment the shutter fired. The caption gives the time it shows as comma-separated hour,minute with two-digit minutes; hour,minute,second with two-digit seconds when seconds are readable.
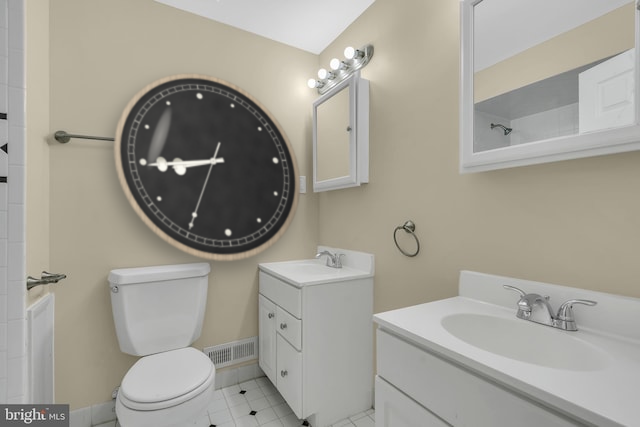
8,44,35
